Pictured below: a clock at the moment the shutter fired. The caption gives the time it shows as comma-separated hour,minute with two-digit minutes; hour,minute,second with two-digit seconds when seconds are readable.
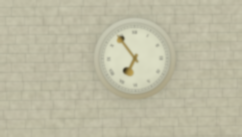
6,54
